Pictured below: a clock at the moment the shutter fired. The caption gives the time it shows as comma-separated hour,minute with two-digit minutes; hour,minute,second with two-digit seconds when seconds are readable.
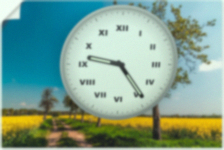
9,24
